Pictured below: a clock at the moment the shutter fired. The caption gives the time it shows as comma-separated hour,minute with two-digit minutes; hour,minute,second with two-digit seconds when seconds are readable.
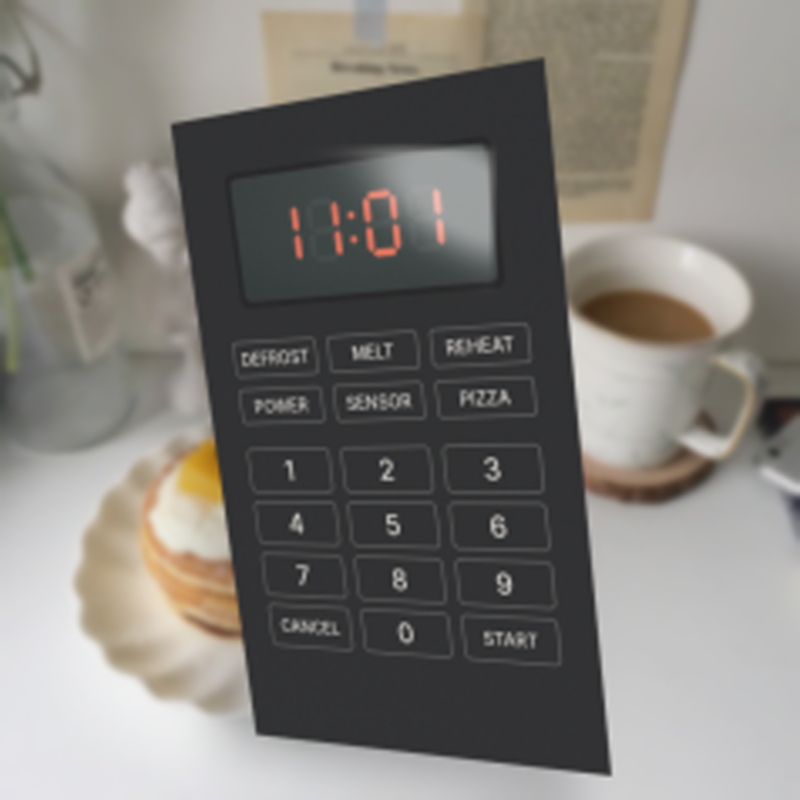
11,01
